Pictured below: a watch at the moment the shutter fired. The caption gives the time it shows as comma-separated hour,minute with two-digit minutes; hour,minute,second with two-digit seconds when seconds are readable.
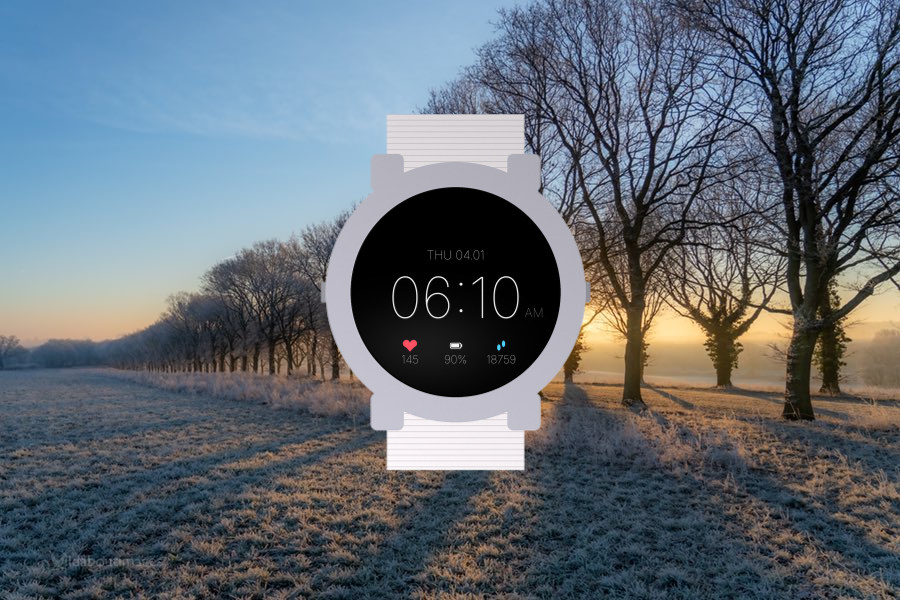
6,10
